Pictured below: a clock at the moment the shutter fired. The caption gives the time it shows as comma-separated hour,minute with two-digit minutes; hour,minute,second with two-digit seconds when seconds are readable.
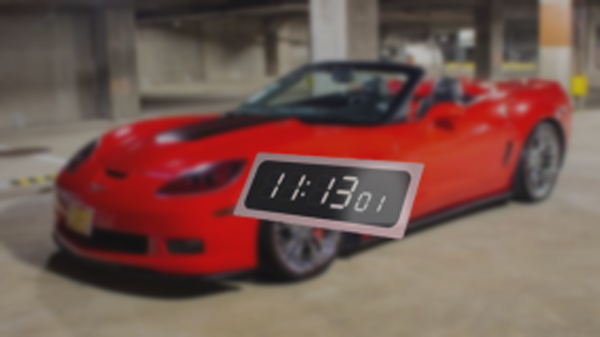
11,13,01
